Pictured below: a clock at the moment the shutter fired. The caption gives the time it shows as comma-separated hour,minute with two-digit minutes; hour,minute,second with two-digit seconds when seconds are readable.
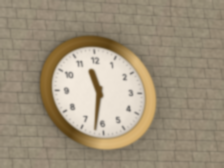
11,32
